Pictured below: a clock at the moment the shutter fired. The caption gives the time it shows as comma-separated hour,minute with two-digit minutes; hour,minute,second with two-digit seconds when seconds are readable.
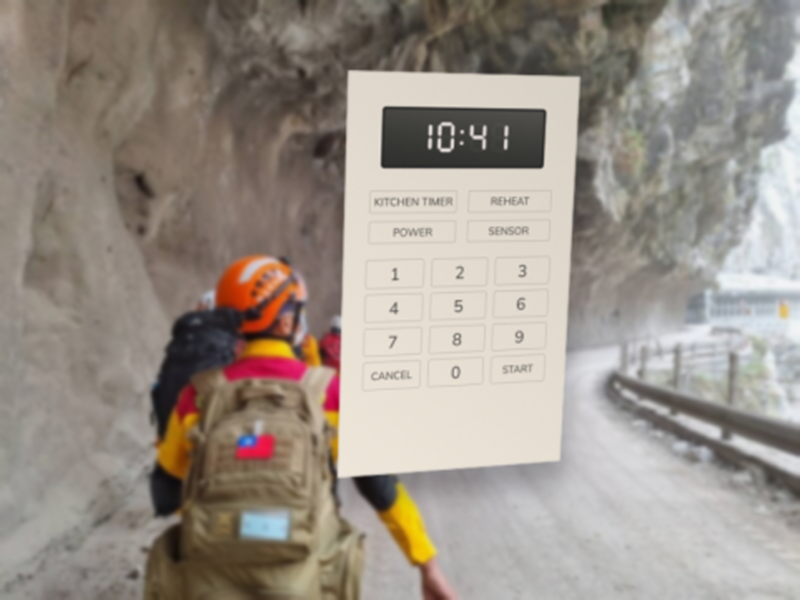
10,41
